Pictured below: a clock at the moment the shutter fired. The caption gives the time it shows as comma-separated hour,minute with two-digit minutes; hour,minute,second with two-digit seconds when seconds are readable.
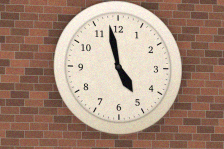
4,58
